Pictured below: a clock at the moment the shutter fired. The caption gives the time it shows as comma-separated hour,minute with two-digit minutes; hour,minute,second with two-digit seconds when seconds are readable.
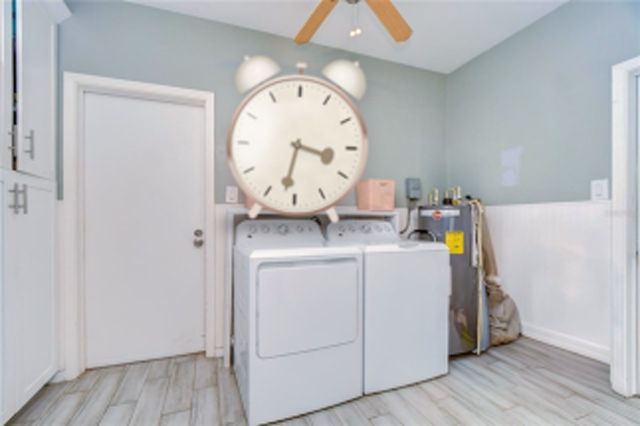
3,32
